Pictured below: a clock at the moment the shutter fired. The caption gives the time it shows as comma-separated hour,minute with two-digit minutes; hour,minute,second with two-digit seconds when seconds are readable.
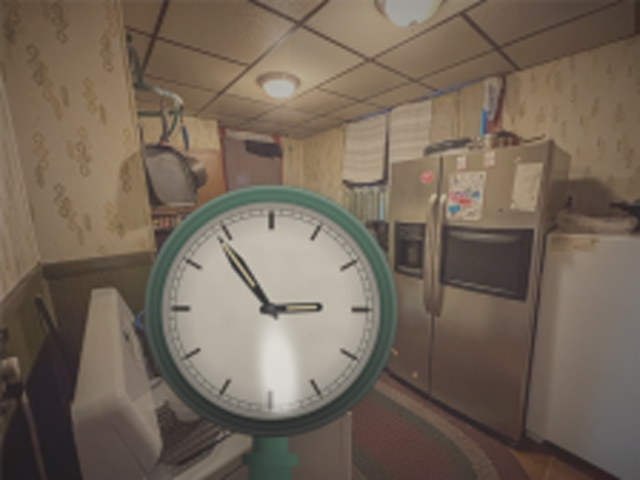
2,54
